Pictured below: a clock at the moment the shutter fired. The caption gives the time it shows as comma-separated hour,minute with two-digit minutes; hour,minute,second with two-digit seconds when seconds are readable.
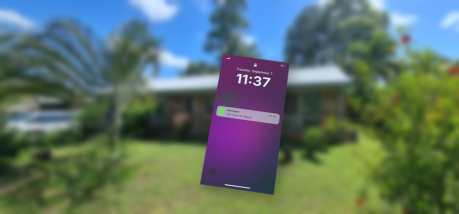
11,37
